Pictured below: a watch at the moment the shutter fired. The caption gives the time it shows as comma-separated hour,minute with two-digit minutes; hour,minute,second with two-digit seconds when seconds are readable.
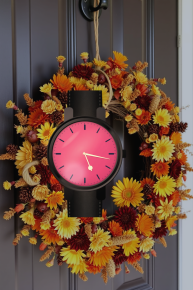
5,17
